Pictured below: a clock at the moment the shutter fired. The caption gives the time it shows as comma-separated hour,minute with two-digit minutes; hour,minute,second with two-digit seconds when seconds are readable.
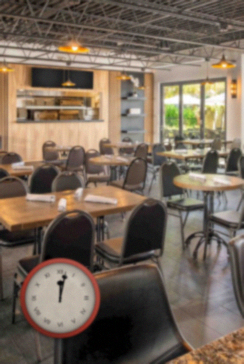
12,02
